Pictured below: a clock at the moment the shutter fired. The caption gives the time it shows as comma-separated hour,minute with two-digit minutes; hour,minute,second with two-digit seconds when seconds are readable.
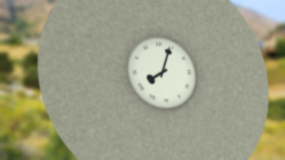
8,04
